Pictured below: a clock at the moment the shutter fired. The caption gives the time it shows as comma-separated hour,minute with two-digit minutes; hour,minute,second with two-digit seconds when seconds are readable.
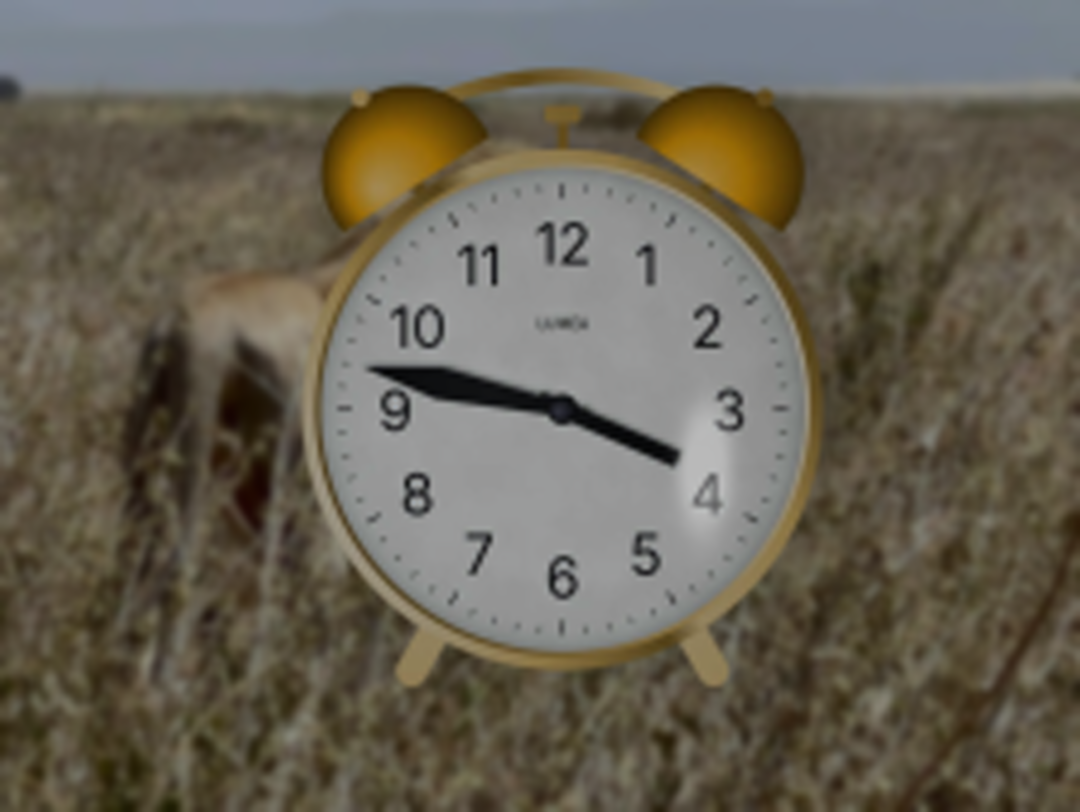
3,47
